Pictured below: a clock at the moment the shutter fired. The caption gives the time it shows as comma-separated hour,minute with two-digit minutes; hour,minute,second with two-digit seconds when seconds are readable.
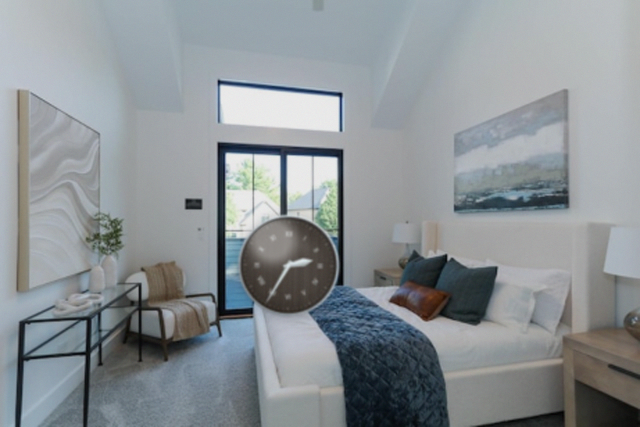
2,35
